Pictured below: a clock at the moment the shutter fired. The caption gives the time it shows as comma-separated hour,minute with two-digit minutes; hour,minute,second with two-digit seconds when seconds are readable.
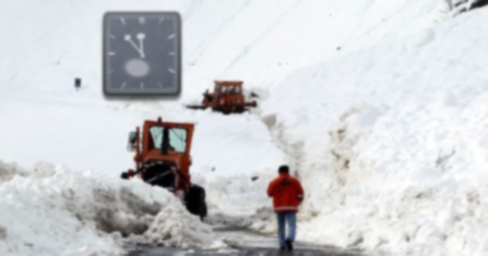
11,53
